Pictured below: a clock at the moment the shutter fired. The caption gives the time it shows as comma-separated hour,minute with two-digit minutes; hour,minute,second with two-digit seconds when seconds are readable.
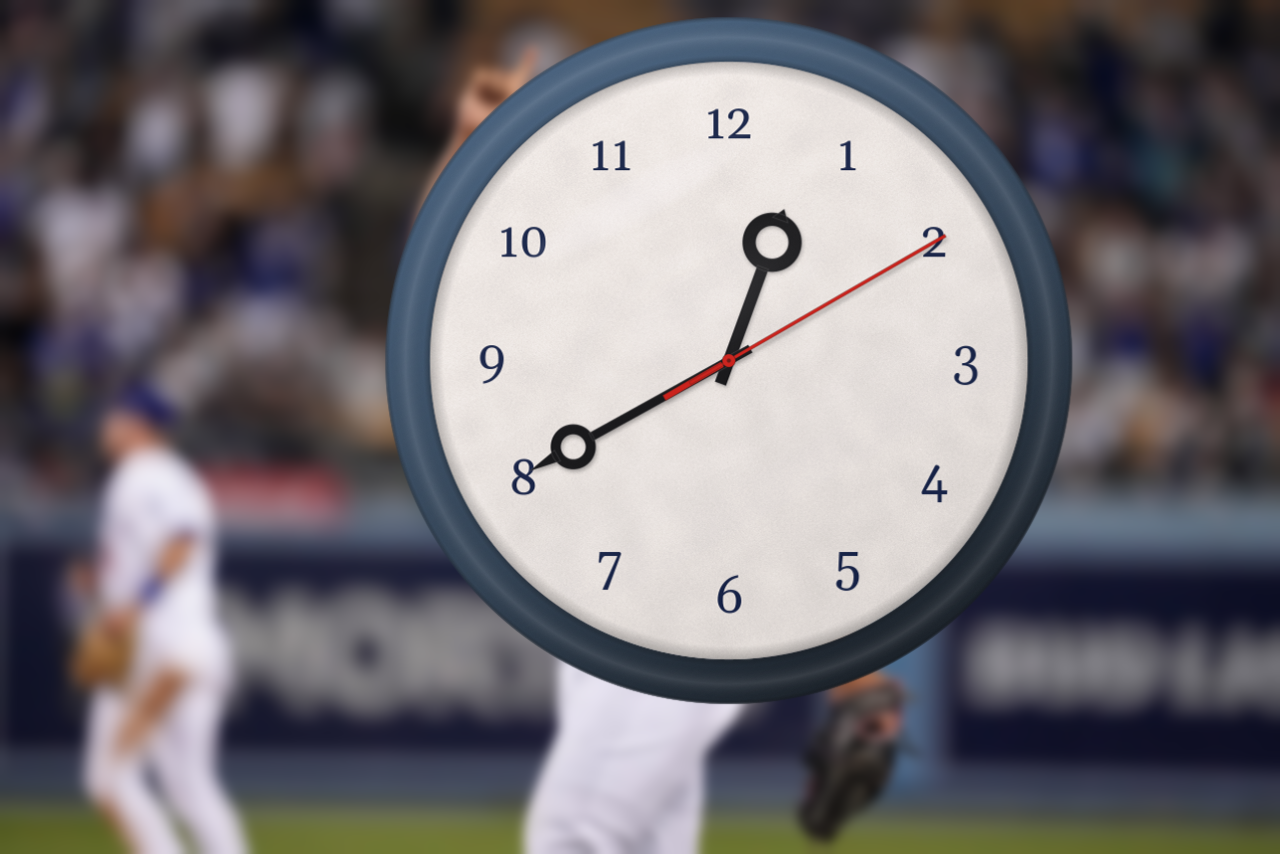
12,40,10
